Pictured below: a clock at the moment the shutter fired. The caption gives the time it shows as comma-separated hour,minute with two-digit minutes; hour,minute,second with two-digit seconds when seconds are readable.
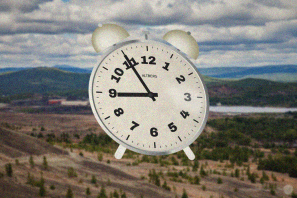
8,55
